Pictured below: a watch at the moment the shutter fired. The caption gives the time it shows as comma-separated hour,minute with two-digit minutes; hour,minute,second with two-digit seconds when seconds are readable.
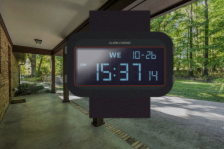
15,37,14
